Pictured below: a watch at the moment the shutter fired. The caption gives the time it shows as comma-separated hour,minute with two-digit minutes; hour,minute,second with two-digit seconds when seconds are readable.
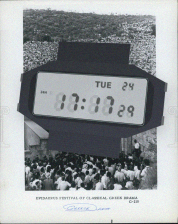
17,17,29
